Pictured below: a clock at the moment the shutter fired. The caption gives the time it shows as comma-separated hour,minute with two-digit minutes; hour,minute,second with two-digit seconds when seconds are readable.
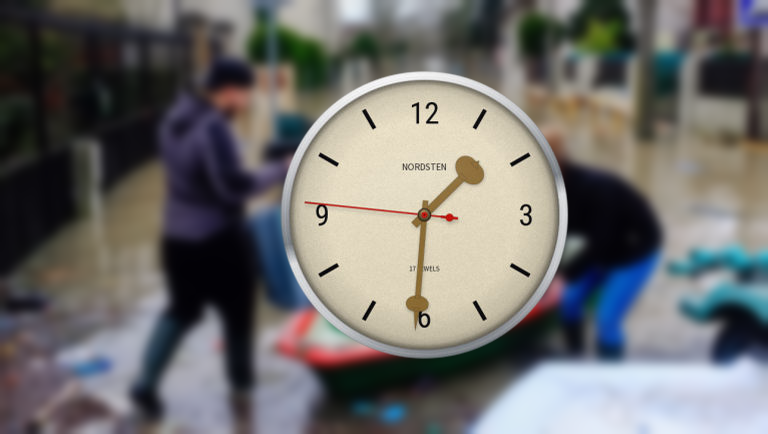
1,30,46
